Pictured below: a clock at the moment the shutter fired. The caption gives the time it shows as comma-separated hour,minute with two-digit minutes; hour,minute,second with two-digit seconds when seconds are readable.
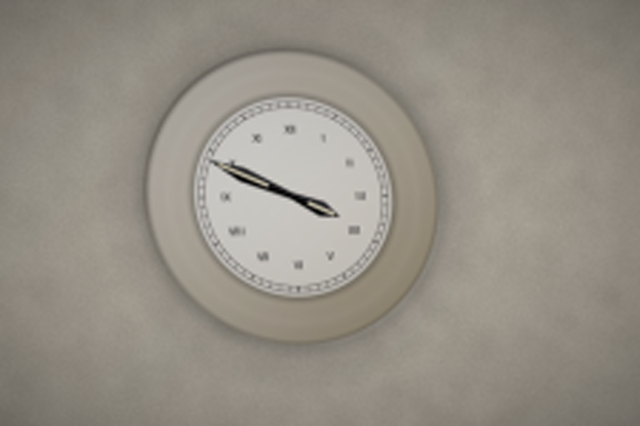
3,49
